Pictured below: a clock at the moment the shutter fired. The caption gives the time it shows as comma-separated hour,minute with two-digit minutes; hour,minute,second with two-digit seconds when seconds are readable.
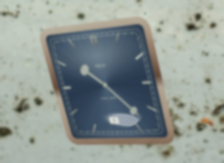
10,23
